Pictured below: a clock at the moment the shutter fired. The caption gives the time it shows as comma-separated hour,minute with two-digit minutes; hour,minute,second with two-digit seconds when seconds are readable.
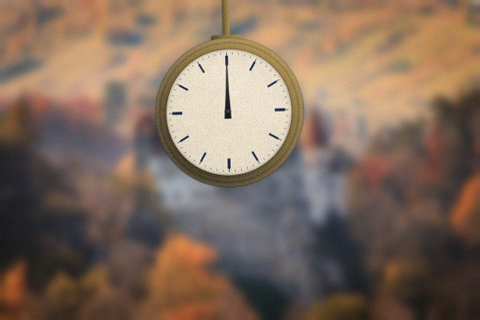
12,00
